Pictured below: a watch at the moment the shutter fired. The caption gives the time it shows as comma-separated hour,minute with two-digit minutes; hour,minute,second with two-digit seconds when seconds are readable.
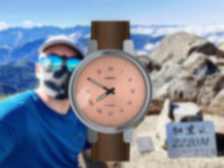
7,50
